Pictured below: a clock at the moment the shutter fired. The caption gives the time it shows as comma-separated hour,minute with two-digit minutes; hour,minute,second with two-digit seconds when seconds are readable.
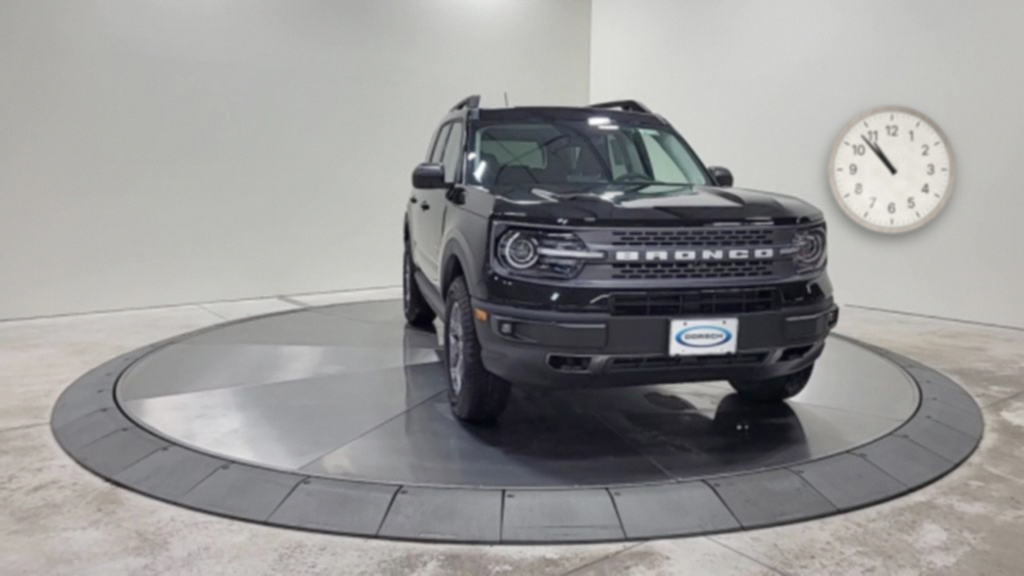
10,53
